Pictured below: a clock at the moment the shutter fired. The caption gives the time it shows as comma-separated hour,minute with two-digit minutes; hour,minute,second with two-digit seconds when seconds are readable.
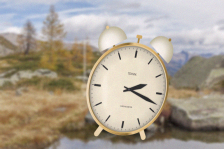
2,18
